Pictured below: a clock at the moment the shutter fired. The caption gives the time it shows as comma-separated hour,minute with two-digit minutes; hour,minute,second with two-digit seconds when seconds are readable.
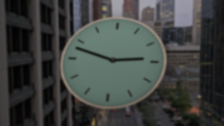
2,48
